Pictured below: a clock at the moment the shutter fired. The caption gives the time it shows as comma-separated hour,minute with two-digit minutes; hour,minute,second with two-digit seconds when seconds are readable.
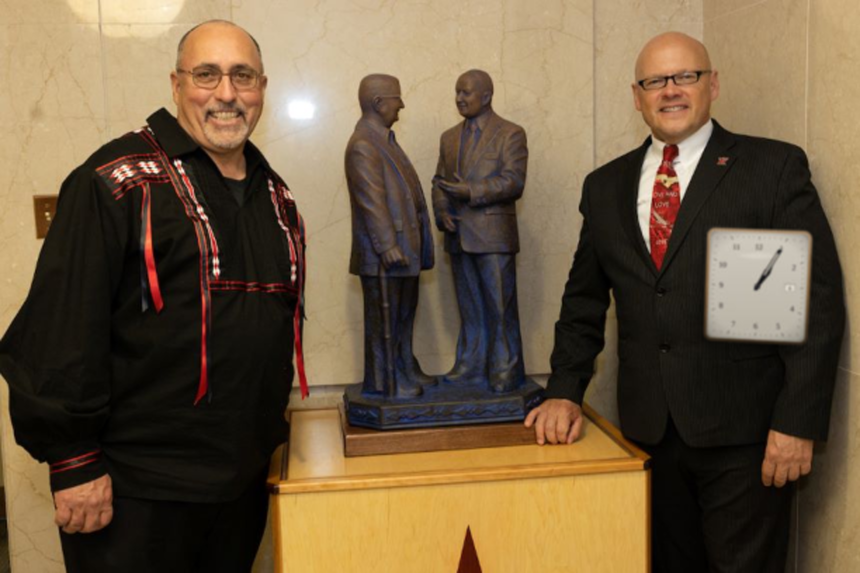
1,05
